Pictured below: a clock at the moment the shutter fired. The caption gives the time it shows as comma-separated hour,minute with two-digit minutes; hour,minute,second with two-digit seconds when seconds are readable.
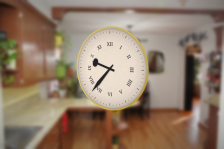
9,37
